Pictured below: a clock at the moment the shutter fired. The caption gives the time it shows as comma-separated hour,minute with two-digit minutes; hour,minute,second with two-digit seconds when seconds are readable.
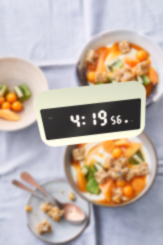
4,19,56
